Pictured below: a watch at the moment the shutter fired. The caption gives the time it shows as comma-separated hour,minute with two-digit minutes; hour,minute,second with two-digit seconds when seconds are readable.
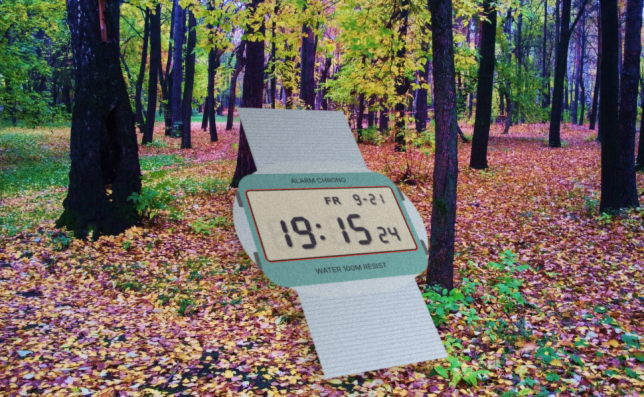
19,15,24
